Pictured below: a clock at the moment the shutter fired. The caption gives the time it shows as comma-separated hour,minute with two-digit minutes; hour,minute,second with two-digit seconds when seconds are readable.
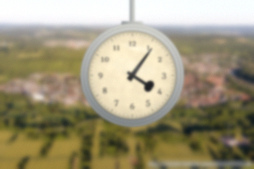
4,06
